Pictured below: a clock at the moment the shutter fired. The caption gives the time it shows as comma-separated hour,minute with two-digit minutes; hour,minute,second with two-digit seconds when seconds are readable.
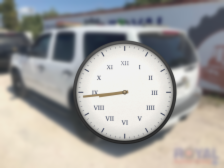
8,44
